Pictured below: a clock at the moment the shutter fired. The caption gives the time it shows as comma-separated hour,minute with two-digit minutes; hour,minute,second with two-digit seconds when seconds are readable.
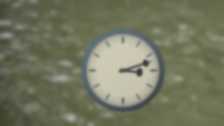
3,12
